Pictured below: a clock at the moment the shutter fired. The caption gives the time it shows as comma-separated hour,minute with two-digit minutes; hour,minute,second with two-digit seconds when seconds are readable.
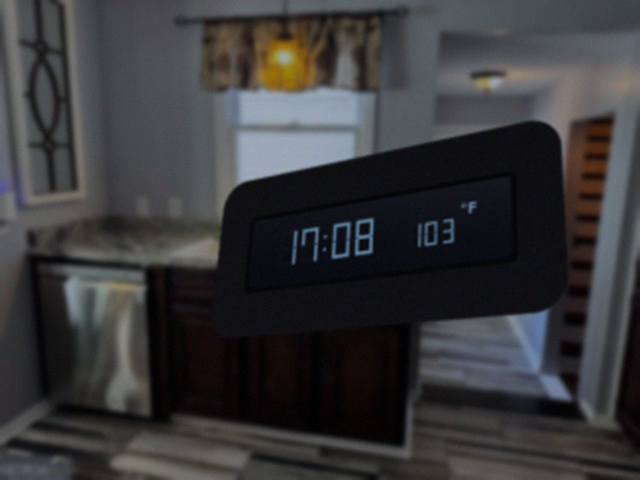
17,08
